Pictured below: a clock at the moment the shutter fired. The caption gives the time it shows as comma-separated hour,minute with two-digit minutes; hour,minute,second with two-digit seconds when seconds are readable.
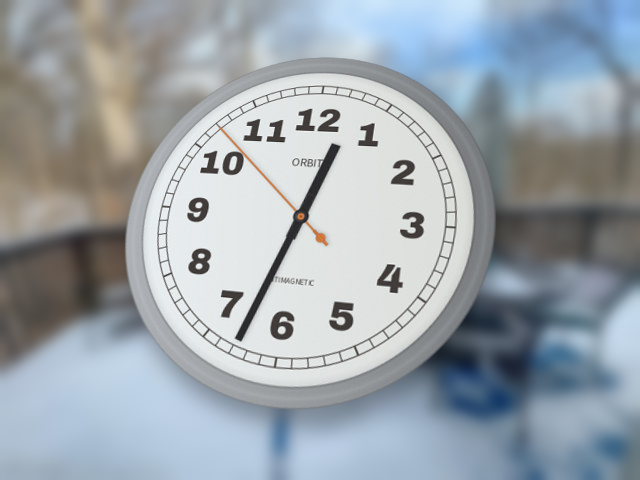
12,32,52
